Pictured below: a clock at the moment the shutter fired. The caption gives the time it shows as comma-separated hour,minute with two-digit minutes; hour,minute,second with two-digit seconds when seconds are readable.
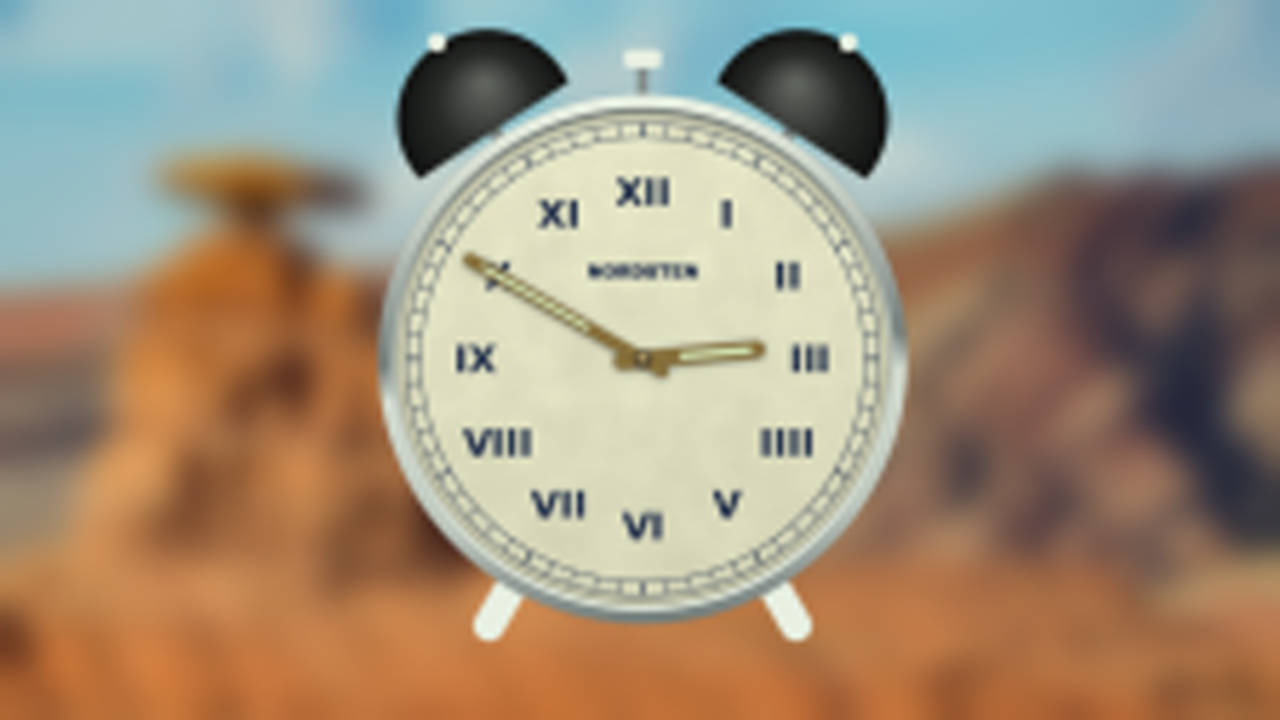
2,50
